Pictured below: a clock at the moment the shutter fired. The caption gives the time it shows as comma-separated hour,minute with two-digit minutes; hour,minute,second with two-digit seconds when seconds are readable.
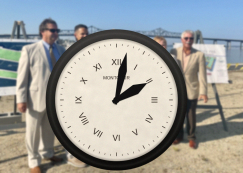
2,02
